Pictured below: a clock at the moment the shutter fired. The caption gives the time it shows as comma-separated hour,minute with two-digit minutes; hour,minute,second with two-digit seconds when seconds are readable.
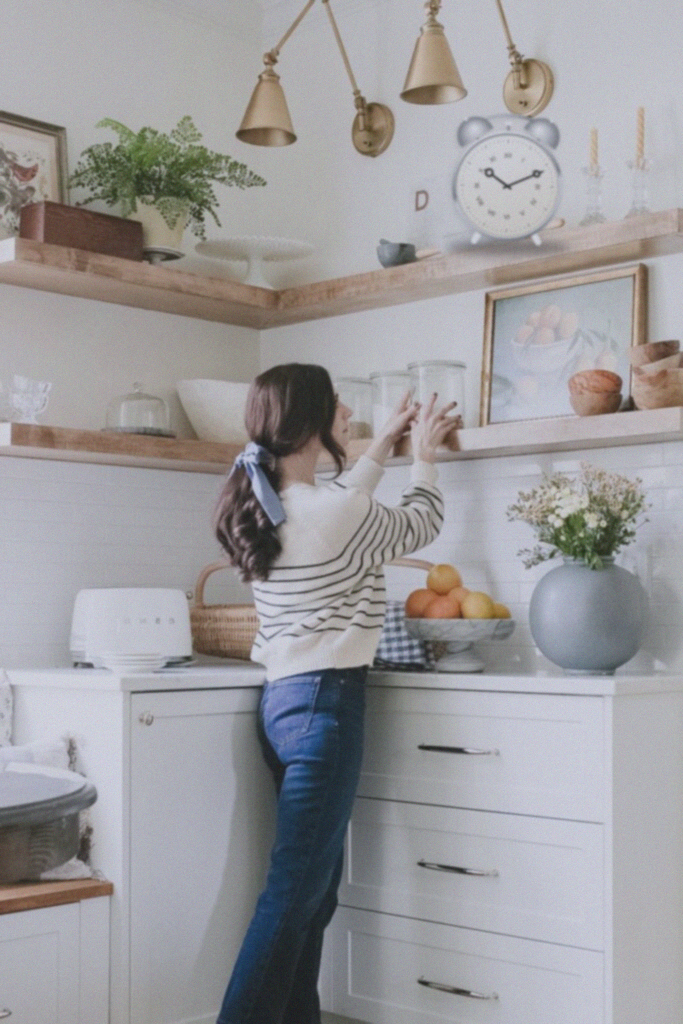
10,11
